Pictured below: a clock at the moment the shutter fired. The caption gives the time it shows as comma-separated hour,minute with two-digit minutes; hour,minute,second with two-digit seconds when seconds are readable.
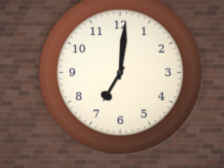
7,01
